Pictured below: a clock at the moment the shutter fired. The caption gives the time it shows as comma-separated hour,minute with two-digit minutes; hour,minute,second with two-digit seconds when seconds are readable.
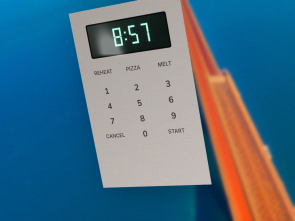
8,57
